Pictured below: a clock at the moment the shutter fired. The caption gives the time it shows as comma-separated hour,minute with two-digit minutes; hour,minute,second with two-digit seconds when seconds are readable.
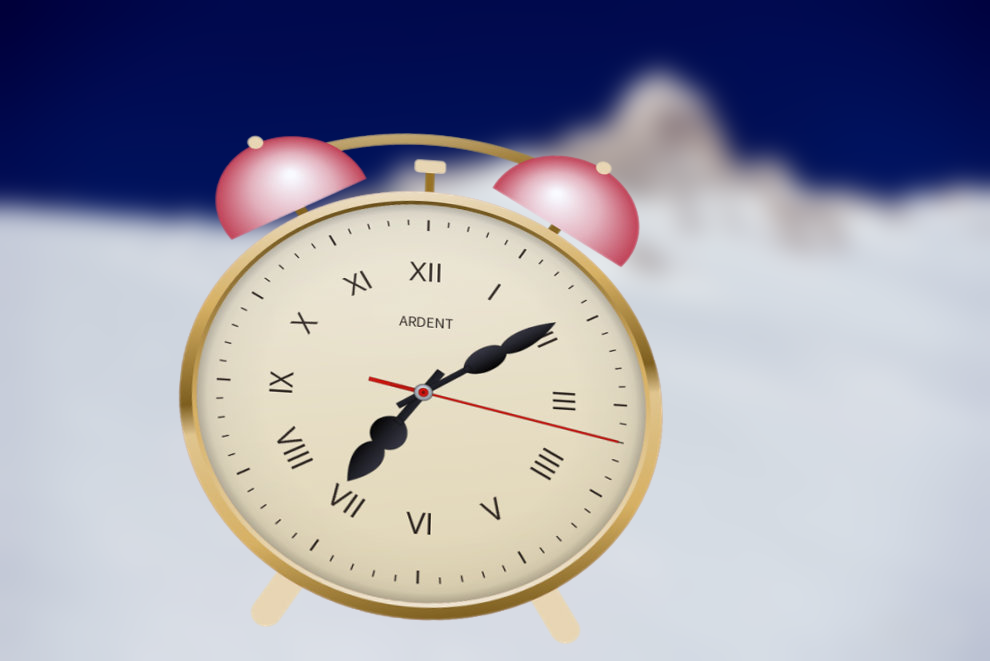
7,09,17
